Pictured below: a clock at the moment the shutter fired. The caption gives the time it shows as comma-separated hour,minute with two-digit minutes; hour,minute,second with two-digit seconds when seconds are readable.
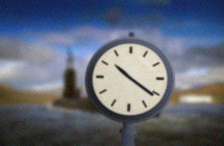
10,21
